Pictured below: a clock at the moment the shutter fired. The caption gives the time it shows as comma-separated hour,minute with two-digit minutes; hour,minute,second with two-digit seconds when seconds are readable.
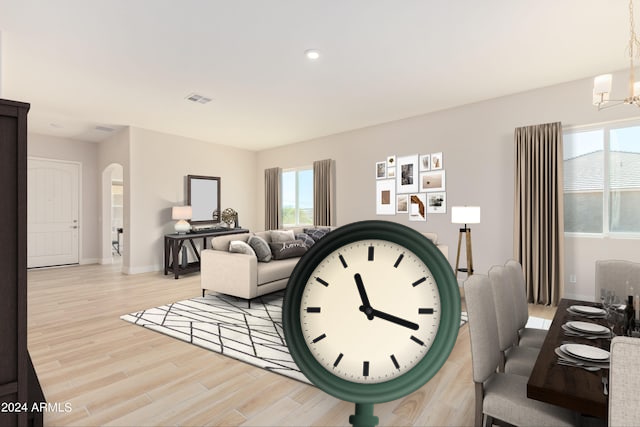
11,18
